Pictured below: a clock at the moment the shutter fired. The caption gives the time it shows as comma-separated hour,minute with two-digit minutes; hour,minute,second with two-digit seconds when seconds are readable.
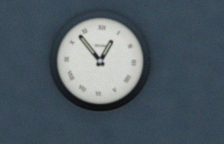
12,53
